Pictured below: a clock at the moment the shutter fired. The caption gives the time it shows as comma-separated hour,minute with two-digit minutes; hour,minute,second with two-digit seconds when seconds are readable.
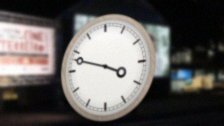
3,48
